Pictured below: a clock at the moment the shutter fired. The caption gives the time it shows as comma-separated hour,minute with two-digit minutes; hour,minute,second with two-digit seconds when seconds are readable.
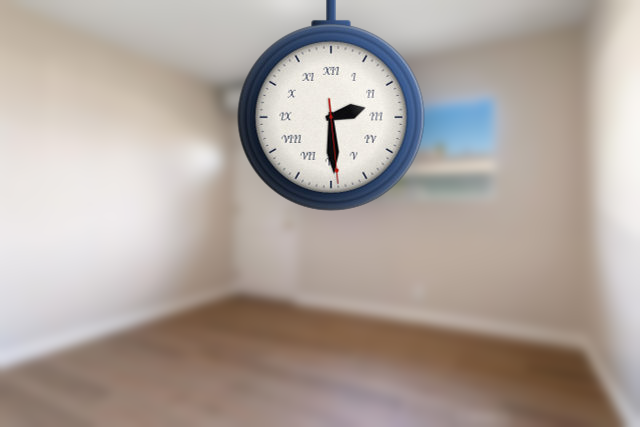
2,29,29
